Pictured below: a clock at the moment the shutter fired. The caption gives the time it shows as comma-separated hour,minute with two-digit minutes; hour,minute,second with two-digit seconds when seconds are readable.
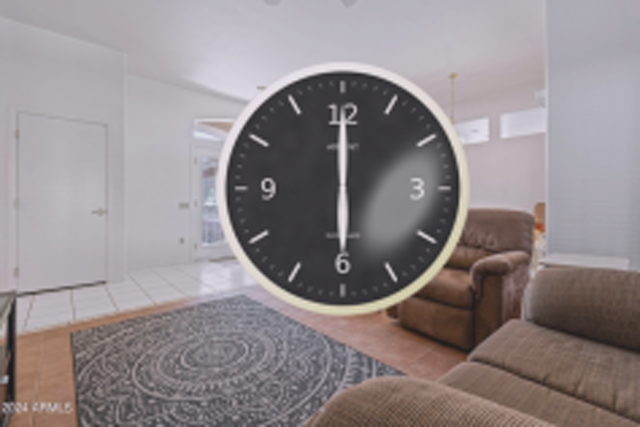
6,00
